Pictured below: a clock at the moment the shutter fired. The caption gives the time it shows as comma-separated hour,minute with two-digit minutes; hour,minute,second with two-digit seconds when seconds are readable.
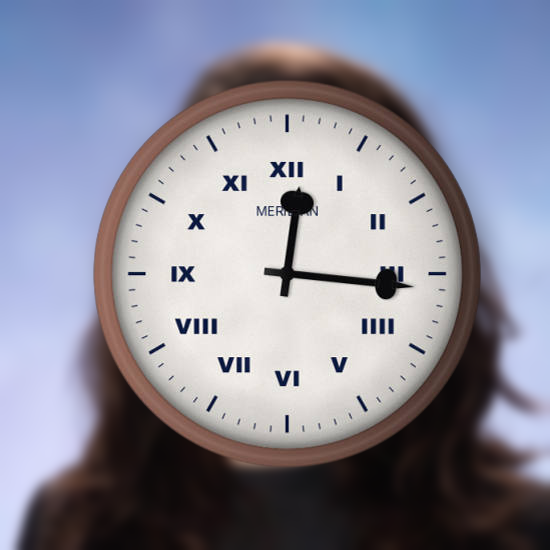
12,16
